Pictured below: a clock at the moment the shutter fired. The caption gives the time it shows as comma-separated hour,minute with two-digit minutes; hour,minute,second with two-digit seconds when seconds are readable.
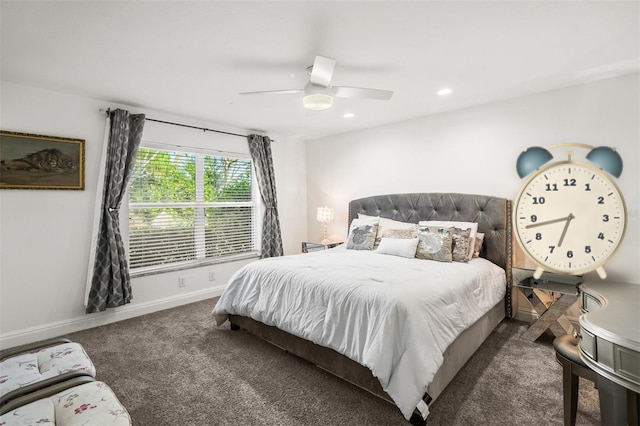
6,43
